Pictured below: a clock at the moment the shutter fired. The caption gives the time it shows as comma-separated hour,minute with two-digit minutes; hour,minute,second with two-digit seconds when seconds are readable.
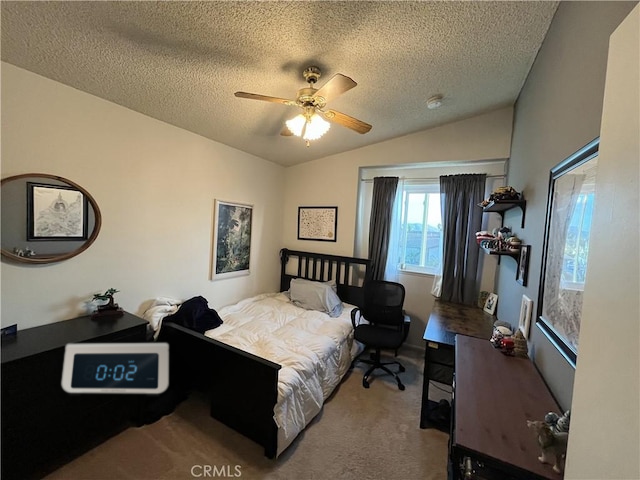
0,02
